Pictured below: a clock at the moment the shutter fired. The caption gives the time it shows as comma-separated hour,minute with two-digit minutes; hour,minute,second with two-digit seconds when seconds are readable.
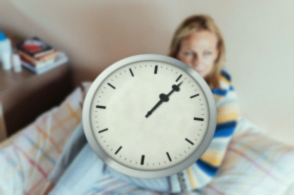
1,06
